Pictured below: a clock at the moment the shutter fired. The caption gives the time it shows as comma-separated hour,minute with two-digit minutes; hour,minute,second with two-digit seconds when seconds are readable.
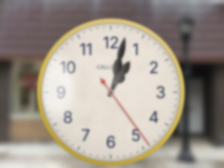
1,02,24
